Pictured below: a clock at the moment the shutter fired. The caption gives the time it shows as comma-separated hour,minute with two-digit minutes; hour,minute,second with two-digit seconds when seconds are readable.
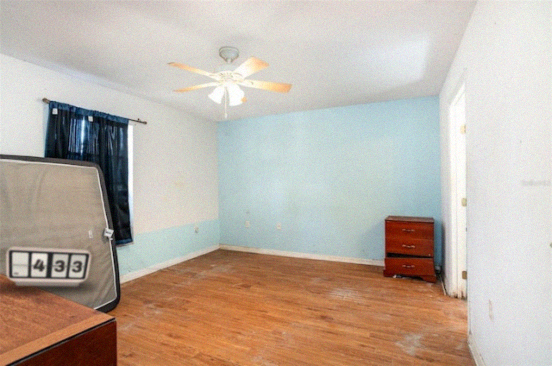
4,33
